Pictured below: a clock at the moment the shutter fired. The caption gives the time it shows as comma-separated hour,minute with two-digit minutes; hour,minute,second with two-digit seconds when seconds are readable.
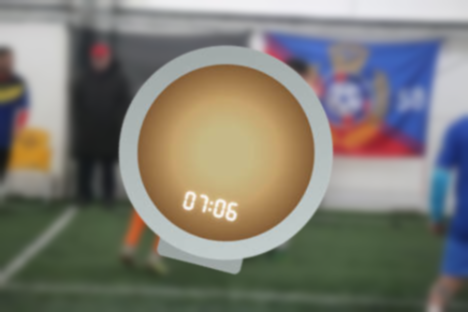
7,06
